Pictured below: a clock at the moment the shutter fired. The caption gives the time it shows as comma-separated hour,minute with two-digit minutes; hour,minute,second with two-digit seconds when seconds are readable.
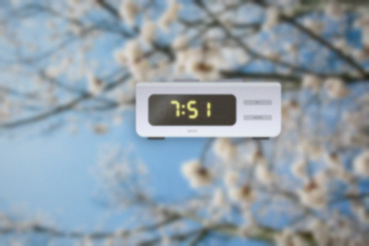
7,51
